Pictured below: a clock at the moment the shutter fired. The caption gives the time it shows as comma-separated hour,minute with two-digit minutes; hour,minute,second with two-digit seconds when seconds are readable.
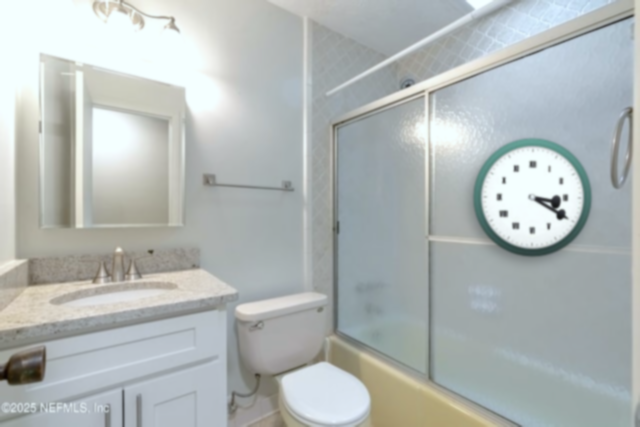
3,20
